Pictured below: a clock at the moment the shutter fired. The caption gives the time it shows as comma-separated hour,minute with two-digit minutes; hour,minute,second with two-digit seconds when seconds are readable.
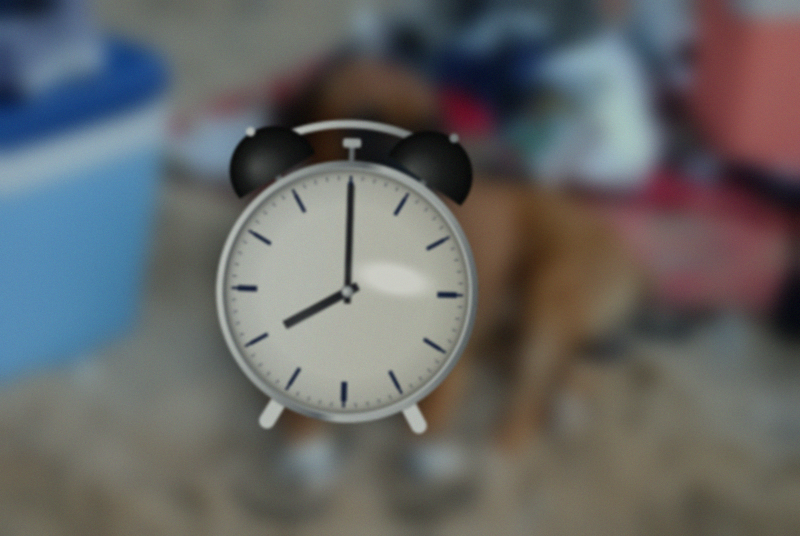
8,00
